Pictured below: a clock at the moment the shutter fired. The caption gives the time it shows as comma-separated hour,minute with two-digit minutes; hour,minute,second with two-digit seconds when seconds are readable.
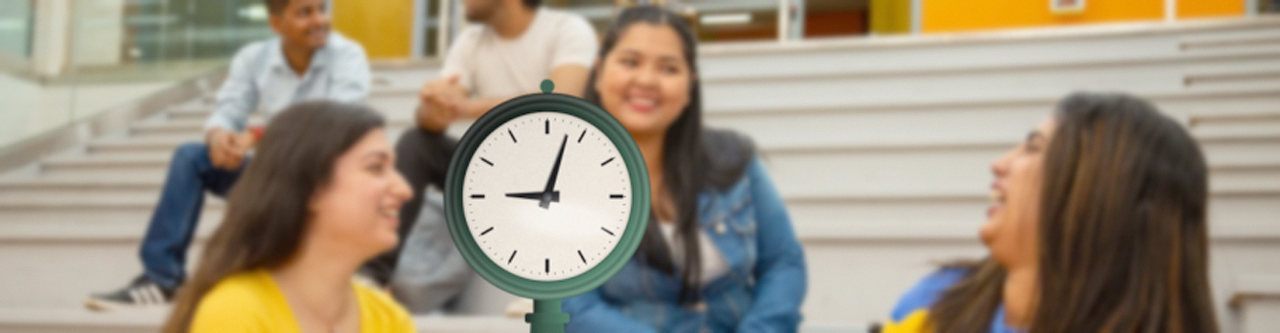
9,03
